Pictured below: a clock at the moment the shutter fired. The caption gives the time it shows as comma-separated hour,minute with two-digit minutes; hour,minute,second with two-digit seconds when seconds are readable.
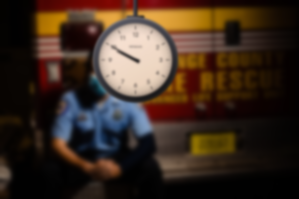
9,50
